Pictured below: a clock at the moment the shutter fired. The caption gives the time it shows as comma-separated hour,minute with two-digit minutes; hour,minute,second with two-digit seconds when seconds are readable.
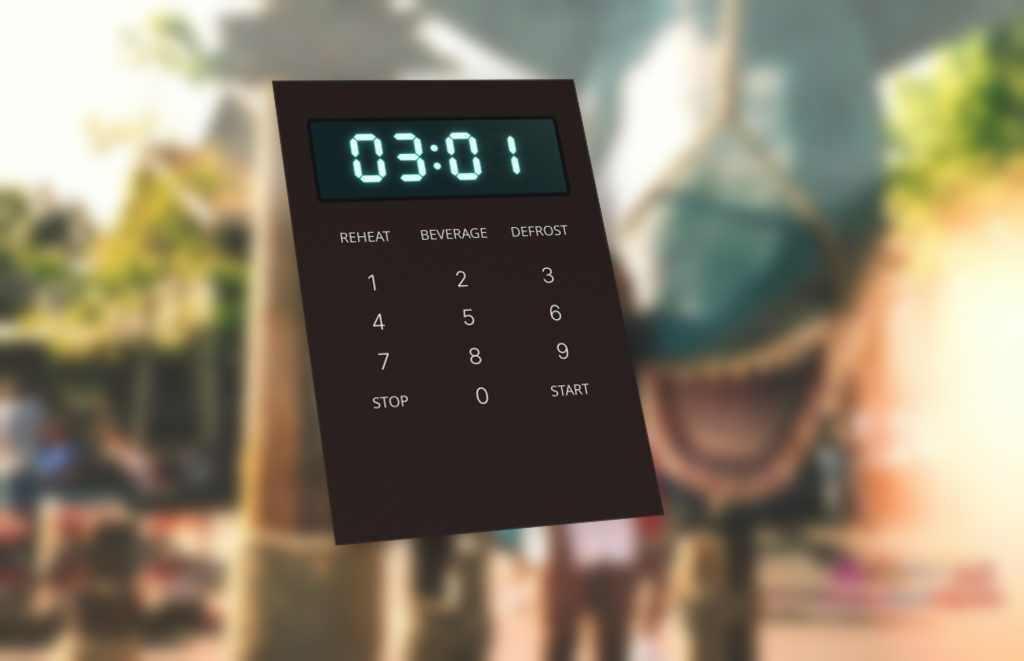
3,01
